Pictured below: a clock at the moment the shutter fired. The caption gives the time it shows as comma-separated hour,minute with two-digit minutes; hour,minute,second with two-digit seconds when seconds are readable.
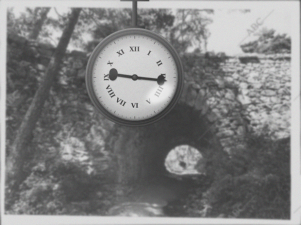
9,16
